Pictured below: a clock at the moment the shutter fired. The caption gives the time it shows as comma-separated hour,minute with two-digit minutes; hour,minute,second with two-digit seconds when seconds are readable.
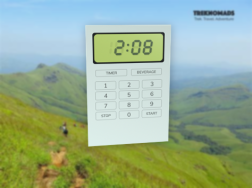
2,08
